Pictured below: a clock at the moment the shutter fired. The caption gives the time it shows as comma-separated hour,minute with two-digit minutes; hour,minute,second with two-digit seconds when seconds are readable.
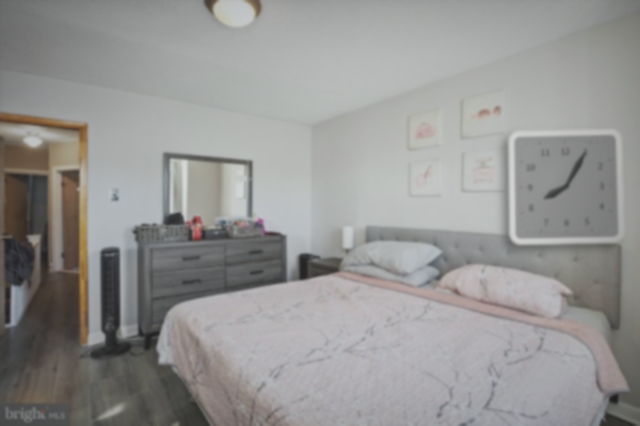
8,05
